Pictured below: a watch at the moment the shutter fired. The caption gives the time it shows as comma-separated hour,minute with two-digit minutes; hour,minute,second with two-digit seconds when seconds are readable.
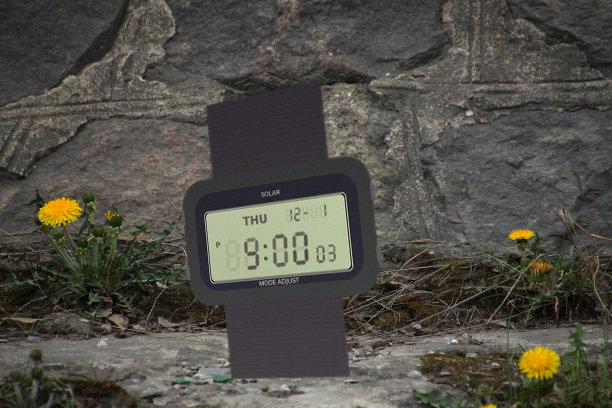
9,00,03
